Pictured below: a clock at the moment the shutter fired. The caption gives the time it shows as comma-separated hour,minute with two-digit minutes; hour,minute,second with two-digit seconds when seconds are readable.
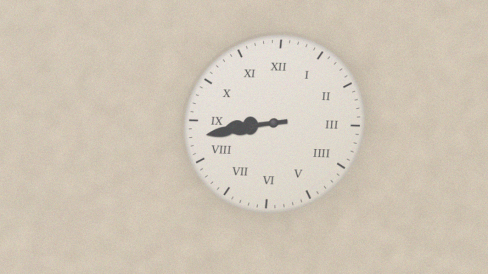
8,43
